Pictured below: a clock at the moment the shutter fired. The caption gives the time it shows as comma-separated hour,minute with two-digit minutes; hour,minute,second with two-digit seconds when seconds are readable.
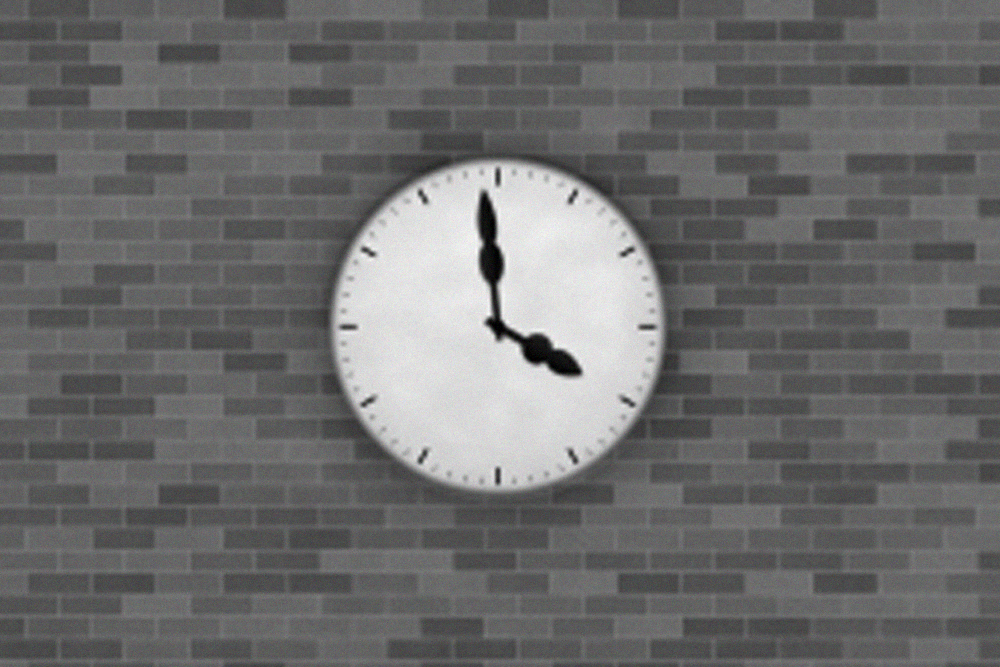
3,59
